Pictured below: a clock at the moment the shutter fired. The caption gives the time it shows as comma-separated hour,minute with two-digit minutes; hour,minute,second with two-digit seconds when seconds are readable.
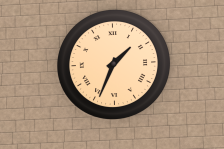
1,34
